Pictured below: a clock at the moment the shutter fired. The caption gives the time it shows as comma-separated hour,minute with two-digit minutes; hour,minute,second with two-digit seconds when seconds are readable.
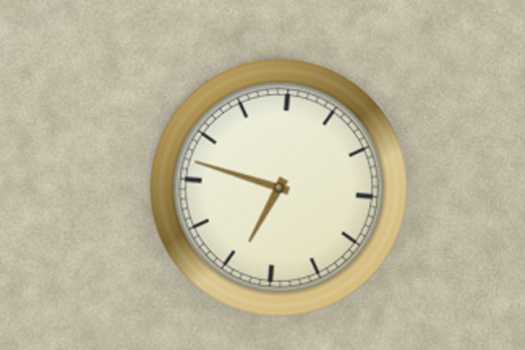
6,47
